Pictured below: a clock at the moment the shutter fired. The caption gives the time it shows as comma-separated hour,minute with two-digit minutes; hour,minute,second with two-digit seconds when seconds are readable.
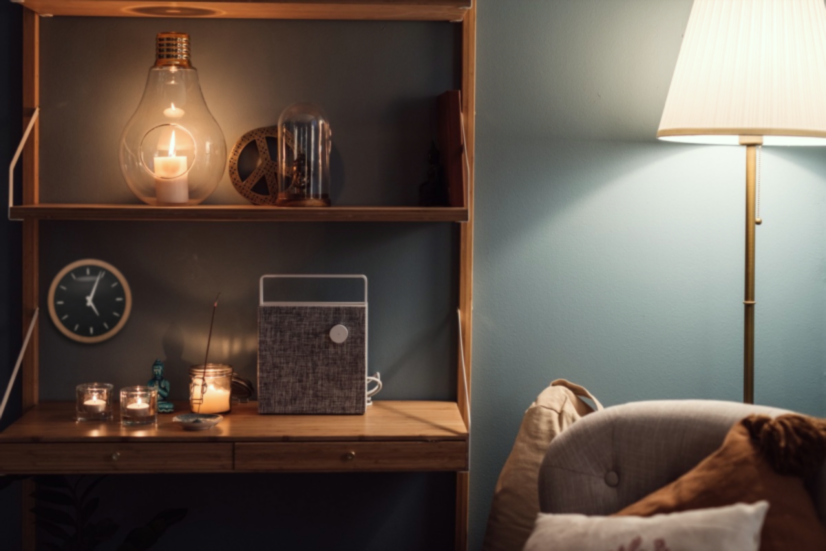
5,04
